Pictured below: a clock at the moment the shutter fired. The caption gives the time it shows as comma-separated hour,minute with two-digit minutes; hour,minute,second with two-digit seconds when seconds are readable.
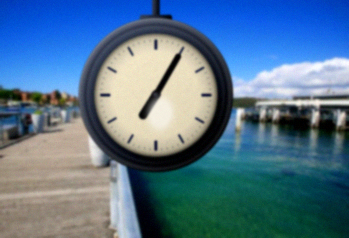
7,05
